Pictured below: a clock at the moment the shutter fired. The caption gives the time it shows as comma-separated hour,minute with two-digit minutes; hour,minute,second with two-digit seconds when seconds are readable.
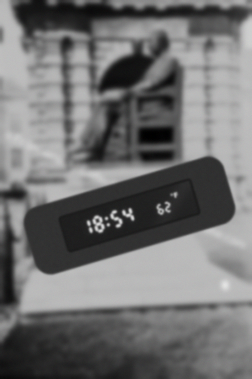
18,54
